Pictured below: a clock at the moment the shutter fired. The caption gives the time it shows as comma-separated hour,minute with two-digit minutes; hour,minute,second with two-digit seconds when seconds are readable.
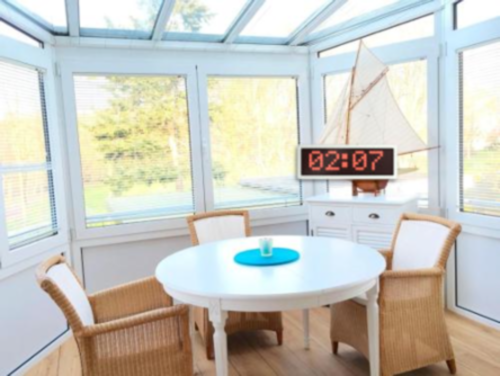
2,07
